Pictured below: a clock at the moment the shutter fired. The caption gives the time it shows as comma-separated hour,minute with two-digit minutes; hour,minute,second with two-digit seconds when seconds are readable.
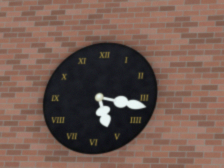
5,17
